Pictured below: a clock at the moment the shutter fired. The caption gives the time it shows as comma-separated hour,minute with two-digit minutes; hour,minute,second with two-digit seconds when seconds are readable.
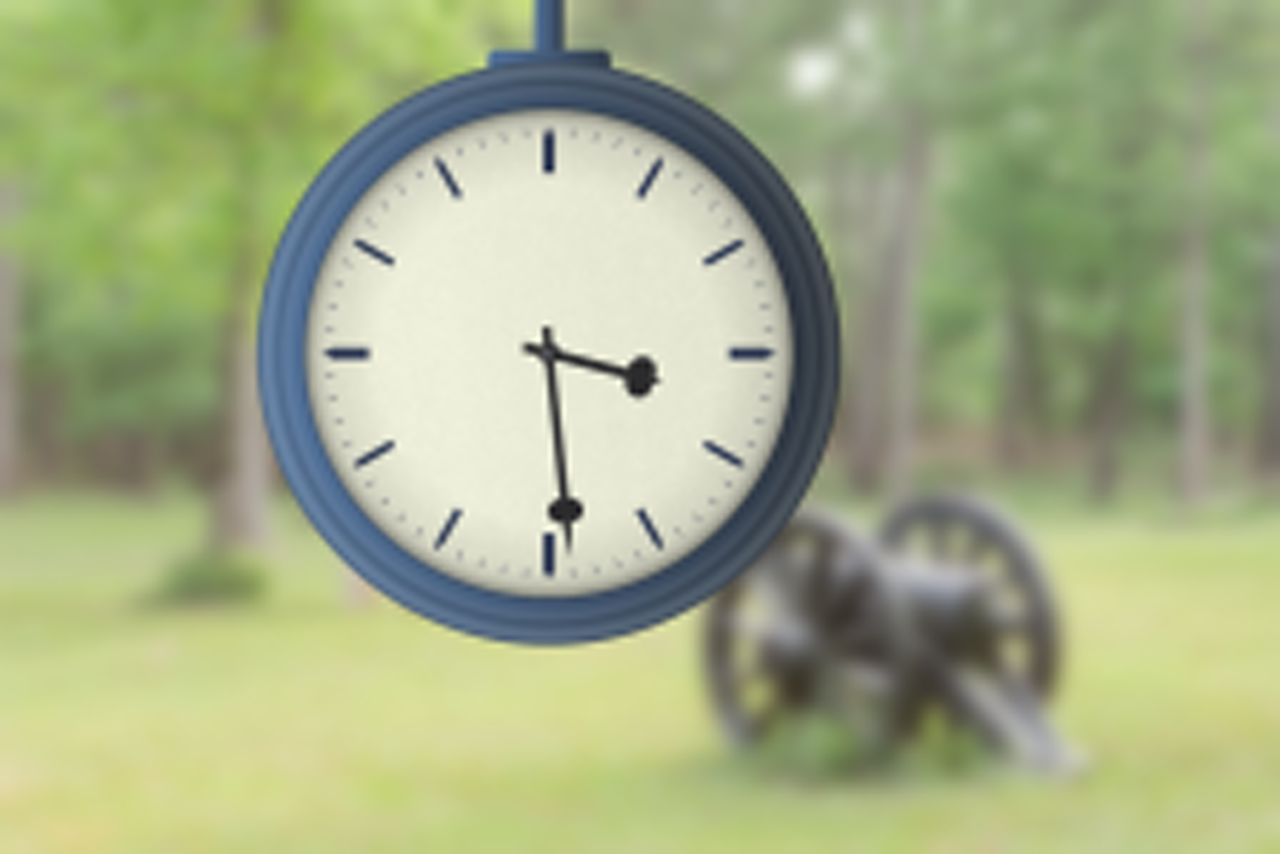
3,29
